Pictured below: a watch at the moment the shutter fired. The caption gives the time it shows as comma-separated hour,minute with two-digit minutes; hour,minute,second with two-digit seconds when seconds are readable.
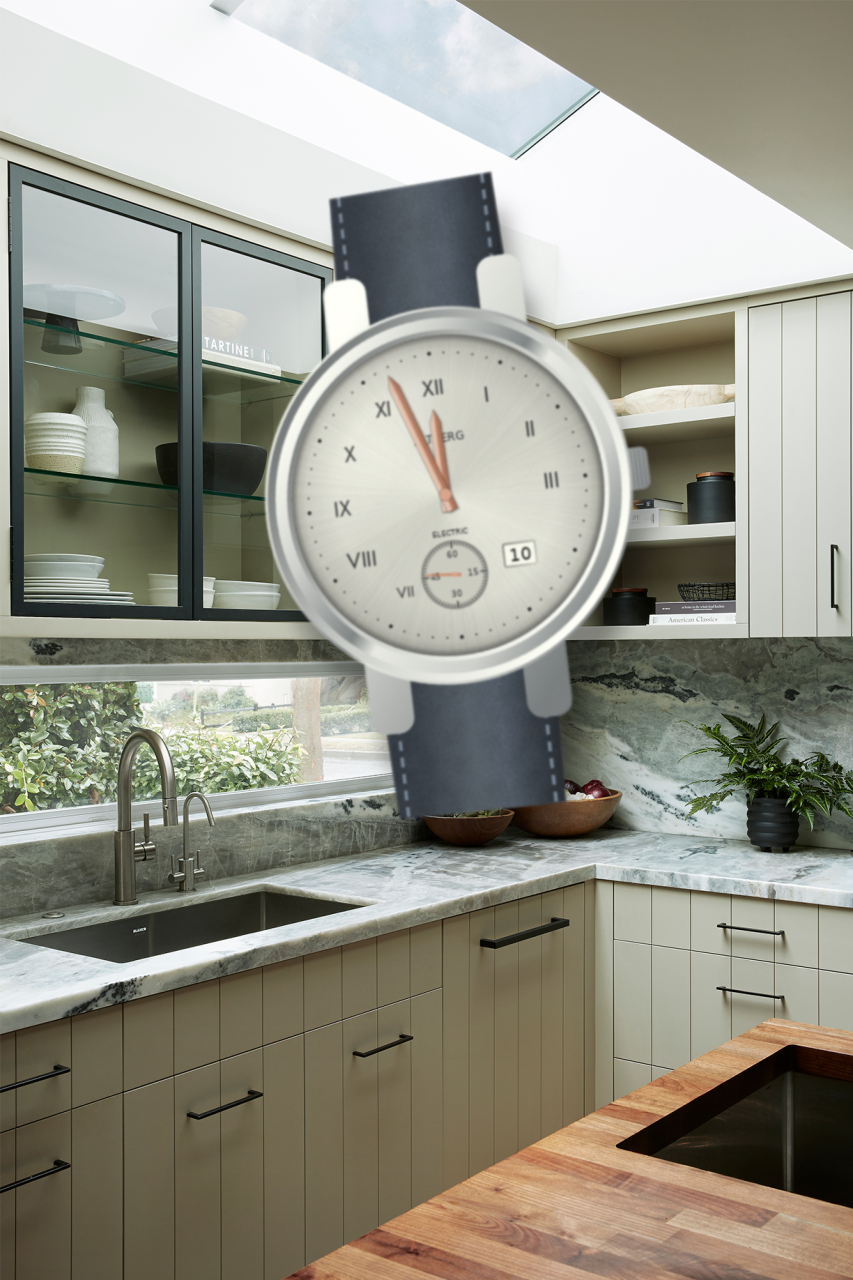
11,56,46
